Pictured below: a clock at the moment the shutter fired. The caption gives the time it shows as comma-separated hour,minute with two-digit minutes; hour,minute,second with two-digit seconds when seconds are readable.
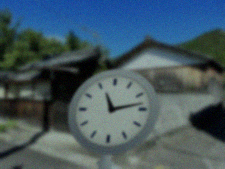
11,13
